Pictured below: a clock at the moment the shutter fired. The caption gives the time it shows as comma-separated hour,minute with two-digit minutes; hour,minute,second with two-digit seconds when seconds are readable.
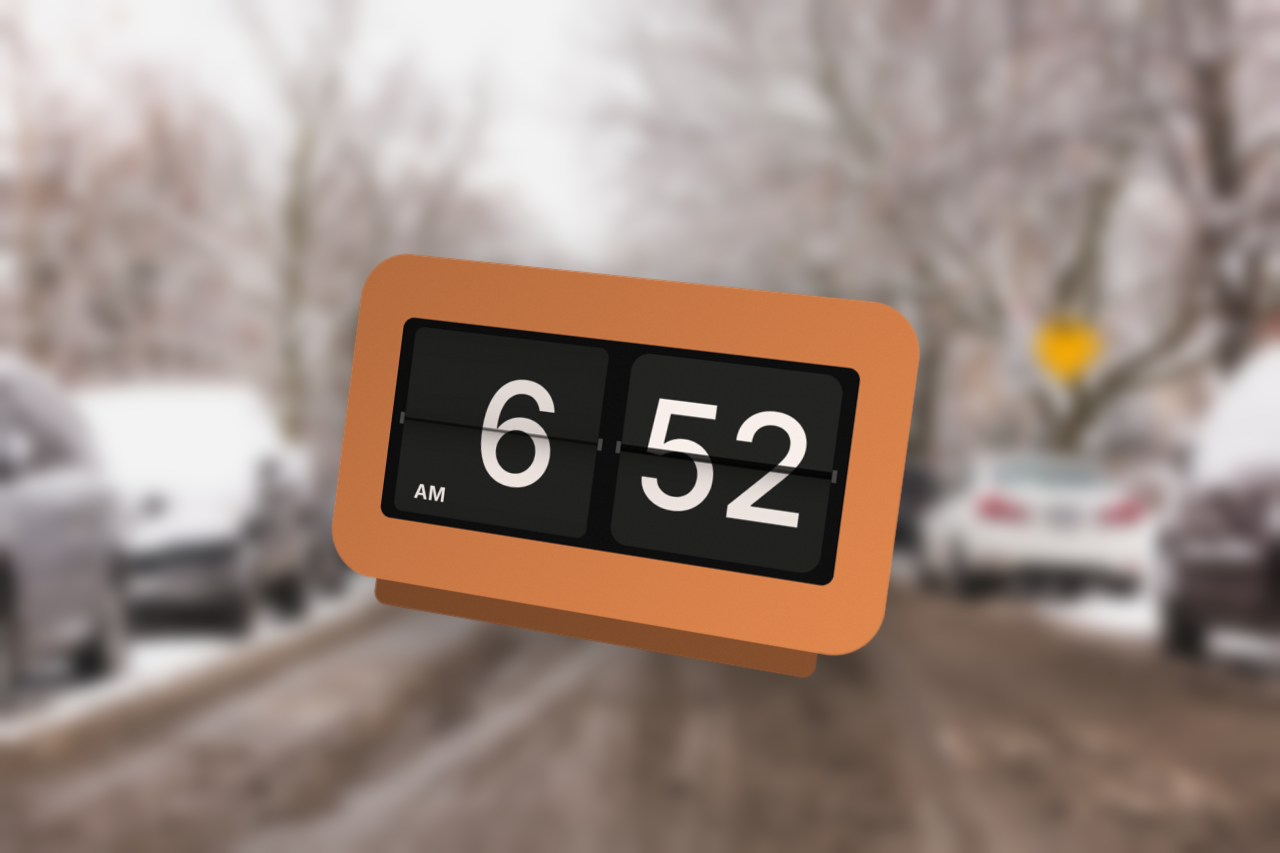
6,52
